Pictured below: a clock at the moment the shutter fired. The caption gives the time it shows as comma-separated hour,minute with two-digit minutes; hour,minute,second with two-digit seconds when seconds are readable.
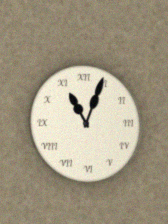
11,04
